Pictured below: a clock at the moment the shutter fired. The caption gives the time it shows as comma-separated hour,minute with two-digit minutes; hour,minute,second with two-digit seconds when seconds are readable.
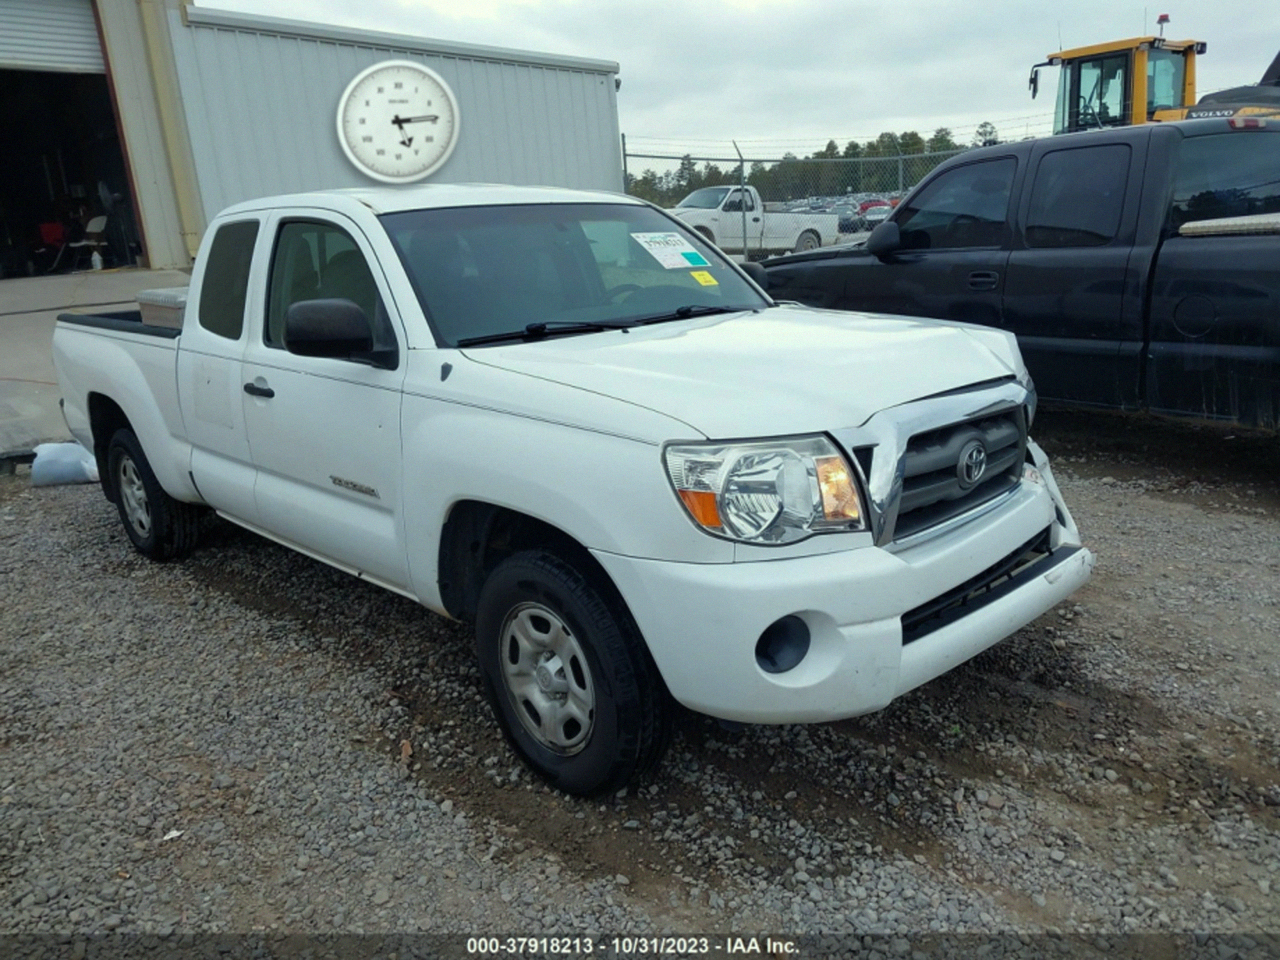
5,14
